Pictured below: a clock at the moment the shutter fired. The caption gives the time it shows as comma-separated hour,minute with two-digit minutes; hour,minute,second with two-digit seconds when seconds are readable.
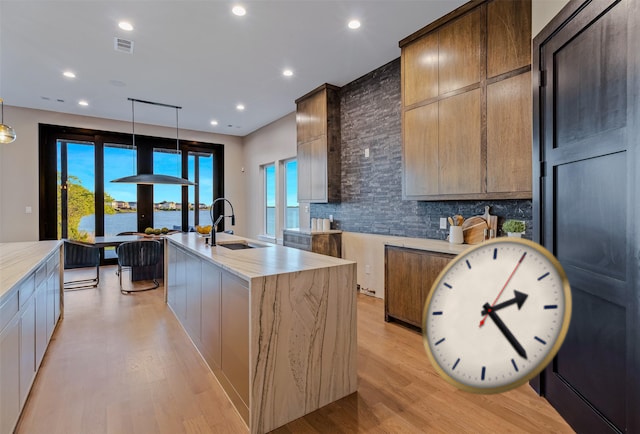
2,23,05
